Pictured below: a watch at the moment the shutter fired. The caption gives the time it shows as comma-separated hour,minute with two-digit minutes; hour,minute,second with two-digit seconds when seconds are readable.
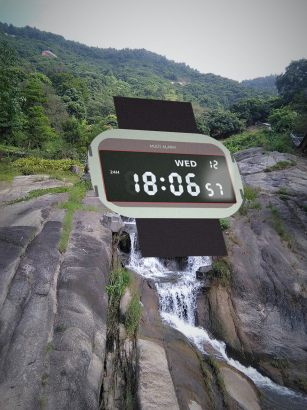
18,06,57
